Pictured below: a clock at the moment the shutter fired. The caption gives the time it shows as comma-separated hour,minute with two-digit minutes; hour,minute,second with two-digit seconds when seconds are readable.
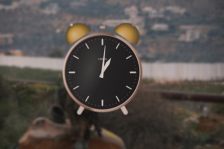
1,01
